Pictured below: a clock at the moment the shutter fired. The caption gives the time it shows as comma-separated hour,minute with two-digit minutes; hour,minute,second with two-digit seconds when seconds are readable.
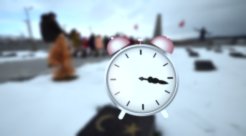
3,17
